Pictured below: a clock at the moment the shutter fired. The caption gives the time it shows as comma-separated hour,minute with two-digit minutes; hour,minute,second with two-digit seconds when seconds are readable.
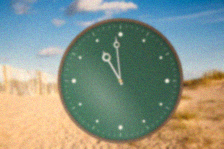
10,59
